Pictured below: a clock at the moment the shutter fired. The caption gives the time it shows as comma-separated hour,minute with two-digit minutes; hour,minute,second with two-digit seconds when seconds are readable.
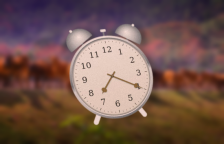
7,20
